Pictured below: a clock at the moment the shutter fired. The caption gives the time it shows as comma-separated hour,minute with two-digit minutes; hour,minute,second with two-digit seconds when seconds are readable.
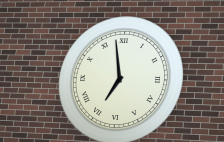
6,58
